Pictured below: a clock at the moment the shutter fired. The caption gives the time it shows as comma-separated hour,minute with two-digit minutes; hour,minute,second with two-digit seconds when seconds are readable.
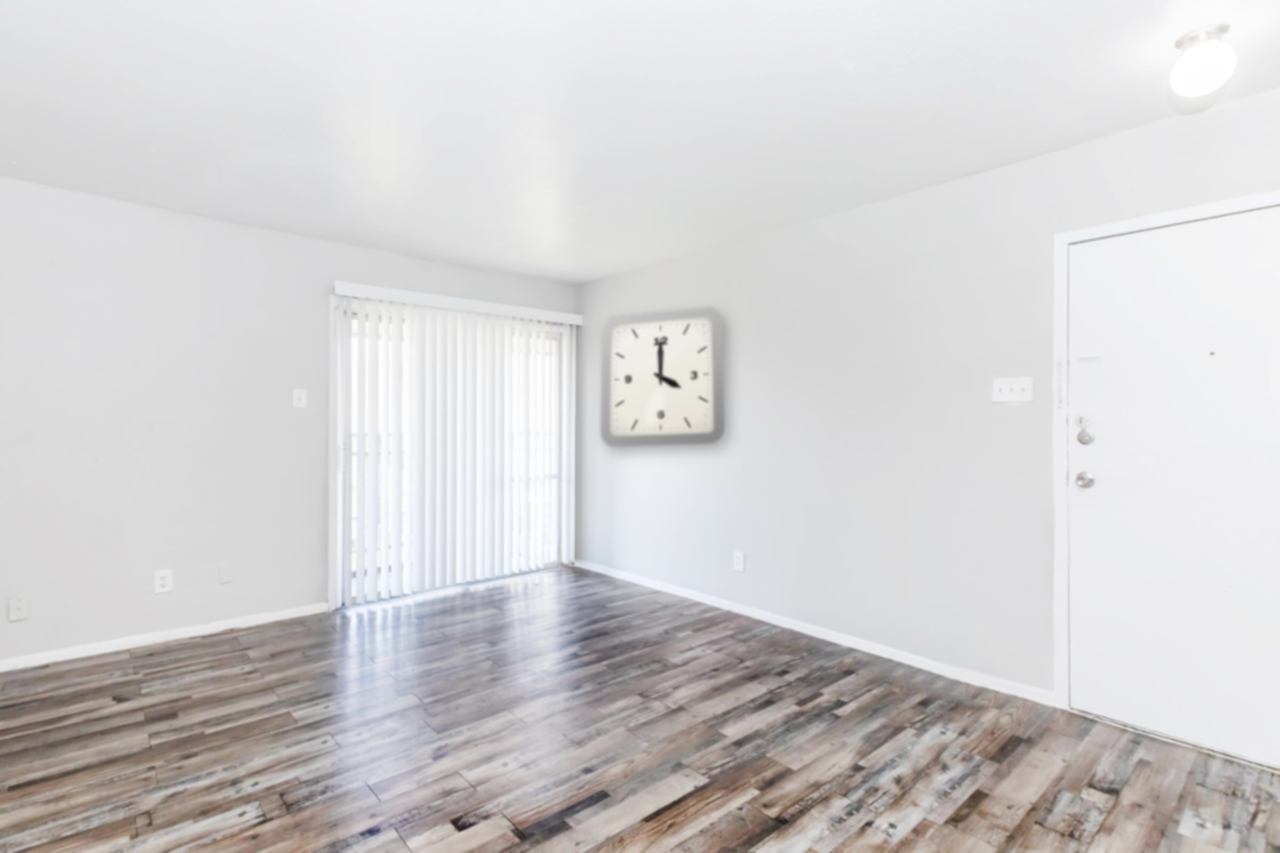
4,00
